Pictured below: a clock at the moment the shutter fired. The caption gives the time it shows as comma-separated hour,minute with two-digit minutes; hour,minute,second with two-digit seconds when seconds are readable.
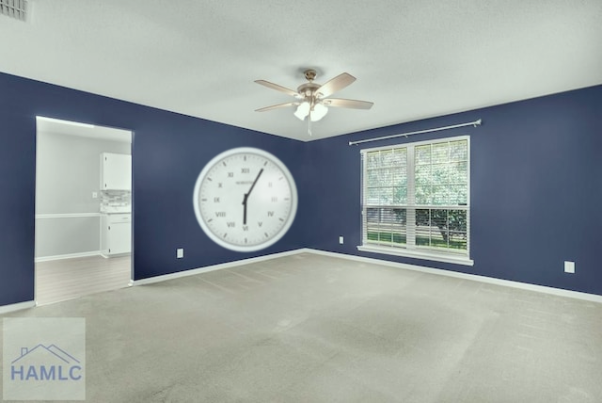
6,05
